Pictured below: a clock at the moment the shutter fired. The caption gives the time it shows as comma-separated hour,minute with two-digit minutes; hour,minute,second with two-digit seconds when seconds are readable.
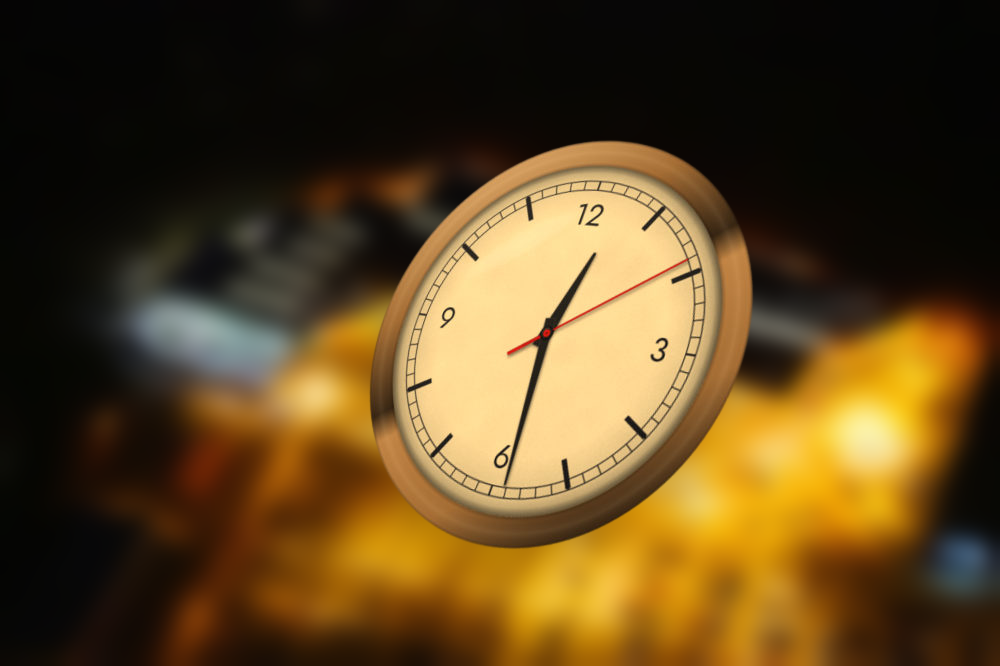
12,29,09
